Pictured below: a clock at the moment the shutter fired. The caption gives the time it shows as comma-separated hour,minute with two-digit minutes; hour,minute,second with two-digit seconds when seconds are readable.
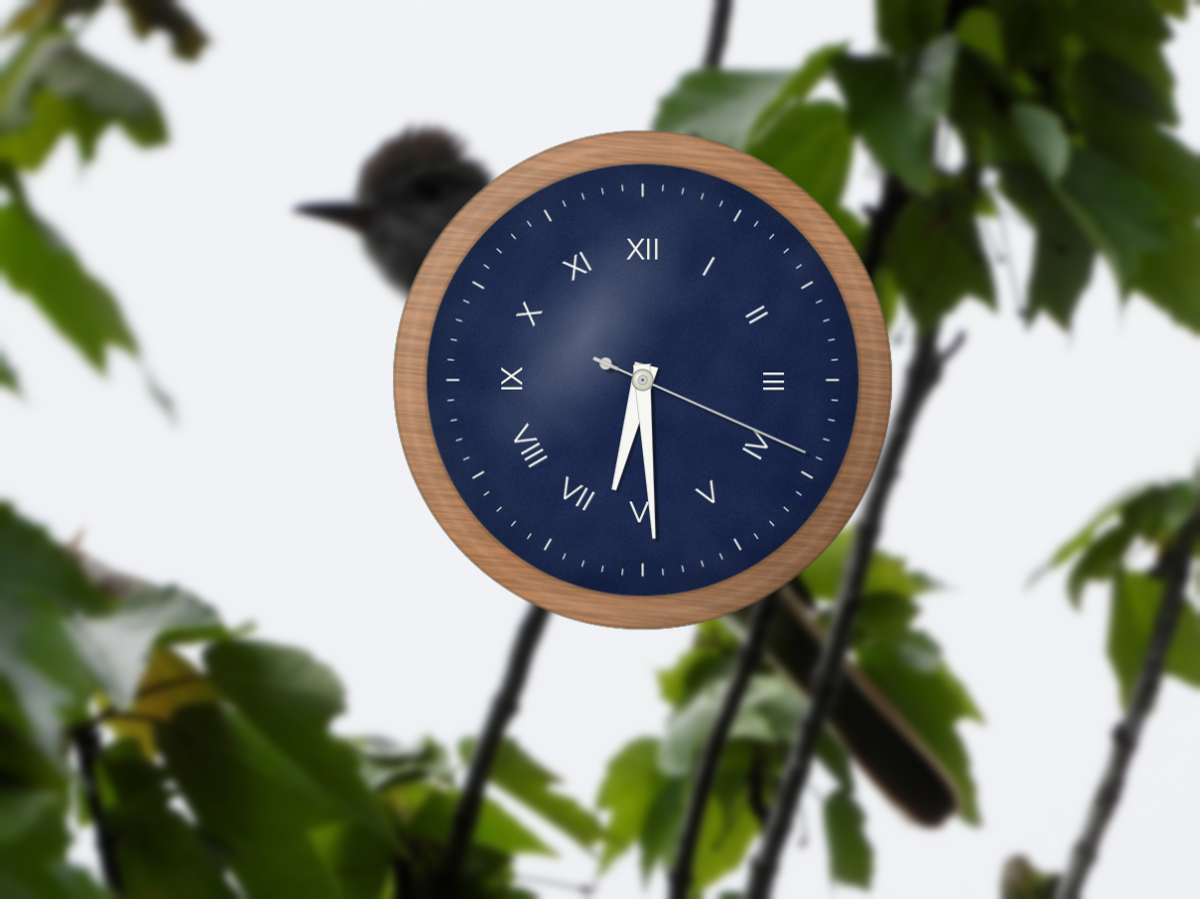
6,29,19
